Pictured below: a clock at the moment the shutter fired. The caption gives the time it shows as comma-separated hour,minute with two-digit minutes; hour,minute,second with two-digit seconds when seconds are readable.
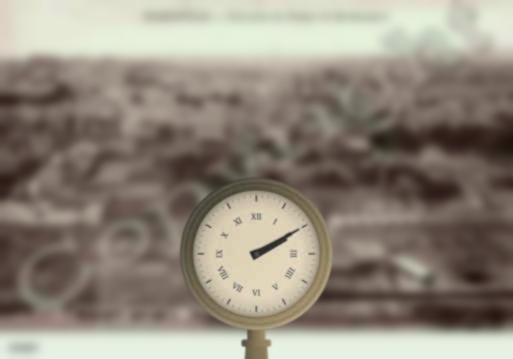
2,10
